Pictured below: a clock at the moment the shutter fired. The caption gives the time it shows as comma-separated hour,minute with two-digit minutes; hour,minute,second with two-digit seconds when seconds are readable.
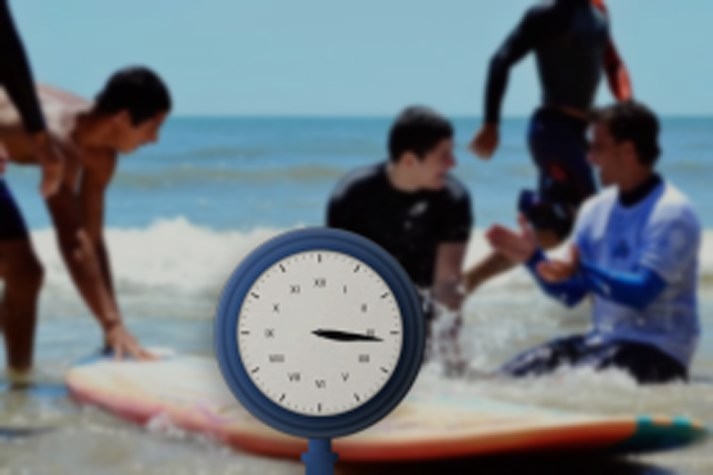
3,16
